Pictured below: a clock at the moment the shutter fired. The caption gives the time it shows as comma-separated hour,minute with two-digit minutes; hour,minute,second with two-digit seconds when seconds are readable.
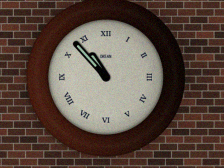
10,53
